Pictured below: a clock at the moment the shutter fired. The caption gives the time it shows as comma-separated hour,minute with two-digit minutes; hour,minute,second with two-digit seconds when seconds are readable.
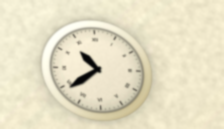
10,39
